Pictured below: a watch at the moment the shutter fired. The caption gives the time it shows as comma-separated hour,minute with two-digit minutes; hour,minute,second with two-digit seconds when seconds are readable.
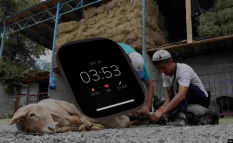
3,53
